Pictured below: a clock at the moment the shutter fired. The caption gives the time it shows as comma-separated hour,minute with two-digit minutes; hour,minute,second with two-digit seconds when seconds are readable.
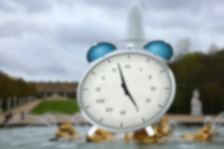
4,57
